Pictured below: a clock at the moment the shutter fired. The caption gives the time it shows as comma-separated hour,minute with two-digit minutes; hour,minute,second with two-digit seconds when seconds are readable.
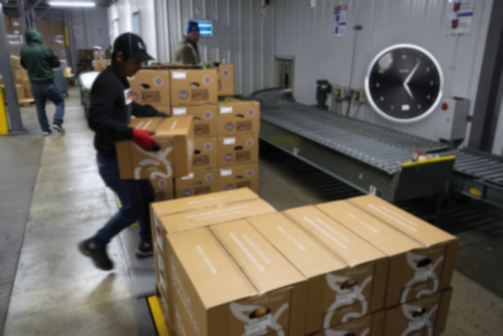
5,06
